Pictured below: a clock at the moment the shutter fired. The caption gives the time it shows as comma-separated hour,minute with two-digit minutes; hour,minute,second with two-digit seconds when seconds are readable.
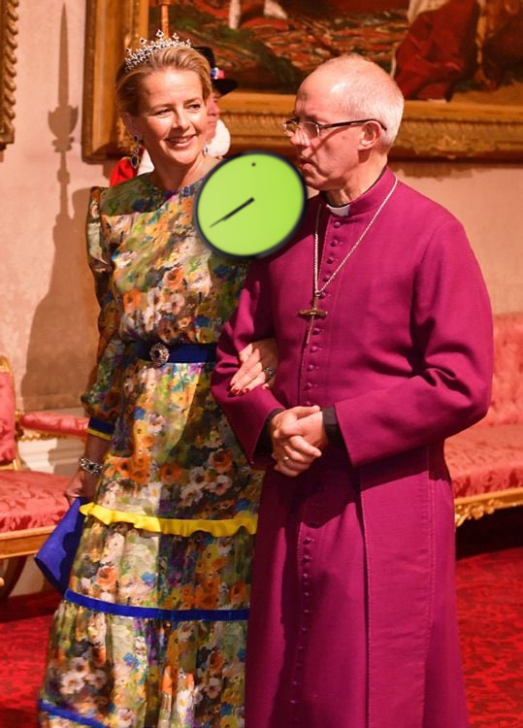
7,39
